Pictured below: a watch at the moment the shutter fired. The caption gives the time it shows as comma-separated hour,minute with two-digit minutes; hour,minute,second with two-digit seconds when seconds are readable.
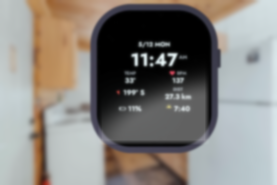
11,47
